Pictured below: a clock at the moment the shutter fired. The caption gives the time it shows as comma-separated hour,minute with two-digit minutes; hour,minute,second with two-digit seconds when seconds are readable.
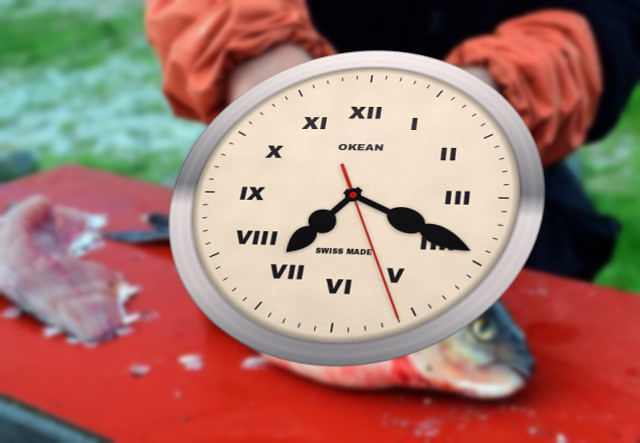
7,19,26
